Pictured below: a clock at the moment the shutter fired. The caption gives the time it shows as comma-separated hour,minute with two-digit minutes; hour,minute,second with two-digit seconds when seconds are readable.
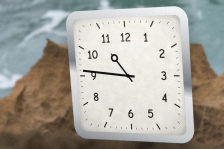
10,46
